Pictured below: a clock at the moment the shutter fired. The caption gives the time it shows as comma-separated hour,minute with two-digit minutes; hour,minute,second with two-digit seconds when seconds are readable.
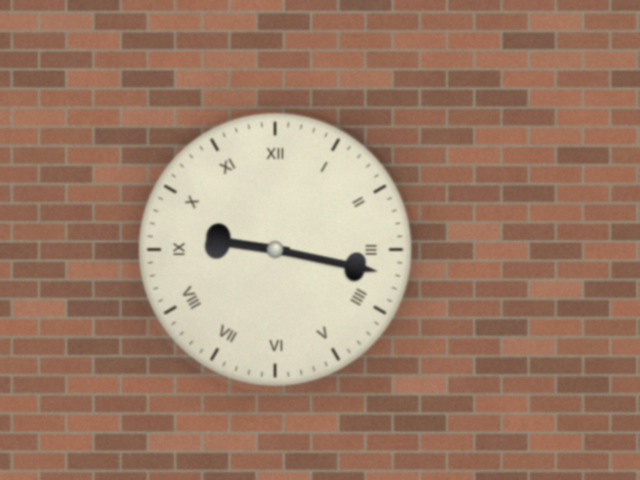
9,17
